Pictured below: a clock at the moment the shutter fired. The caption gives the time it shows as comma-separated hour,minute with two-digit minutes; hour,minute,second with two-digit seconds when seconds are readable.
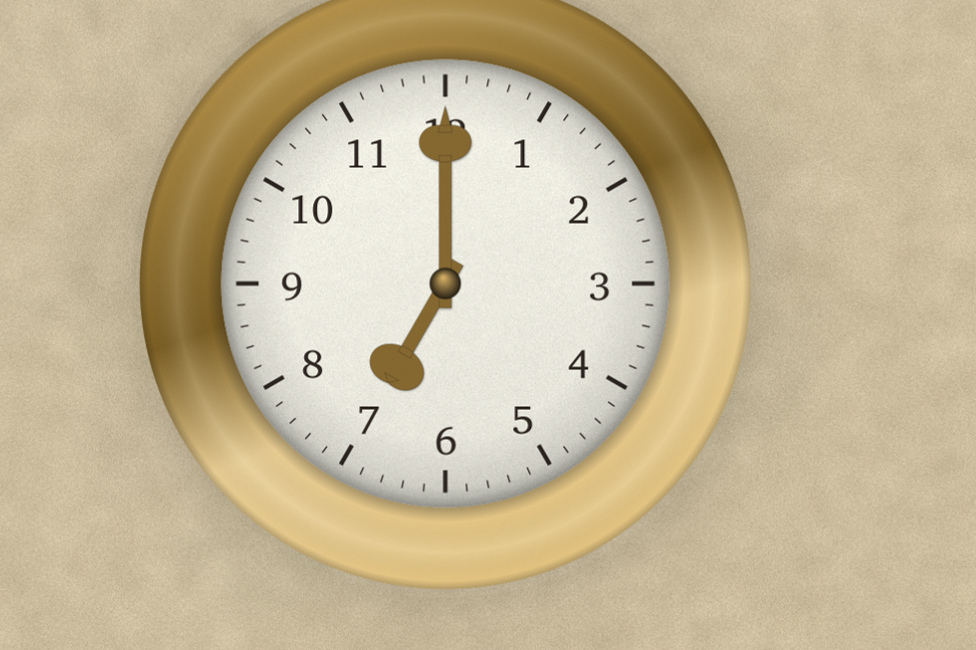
7,00
